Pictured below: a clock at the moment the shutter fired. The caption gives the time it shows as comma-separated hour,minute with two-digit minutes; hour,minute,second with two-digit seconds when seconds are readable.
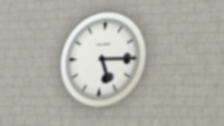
5,15
